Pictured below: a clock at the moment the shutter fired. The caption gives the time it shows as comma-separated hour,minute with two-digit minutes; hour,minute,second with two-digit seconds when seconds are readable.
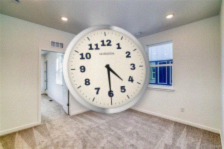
4,30
